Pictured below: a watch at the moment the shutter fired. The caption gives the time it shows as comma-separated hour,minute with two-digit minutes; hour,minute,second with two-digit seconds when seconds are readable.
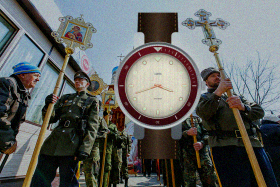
3,42
